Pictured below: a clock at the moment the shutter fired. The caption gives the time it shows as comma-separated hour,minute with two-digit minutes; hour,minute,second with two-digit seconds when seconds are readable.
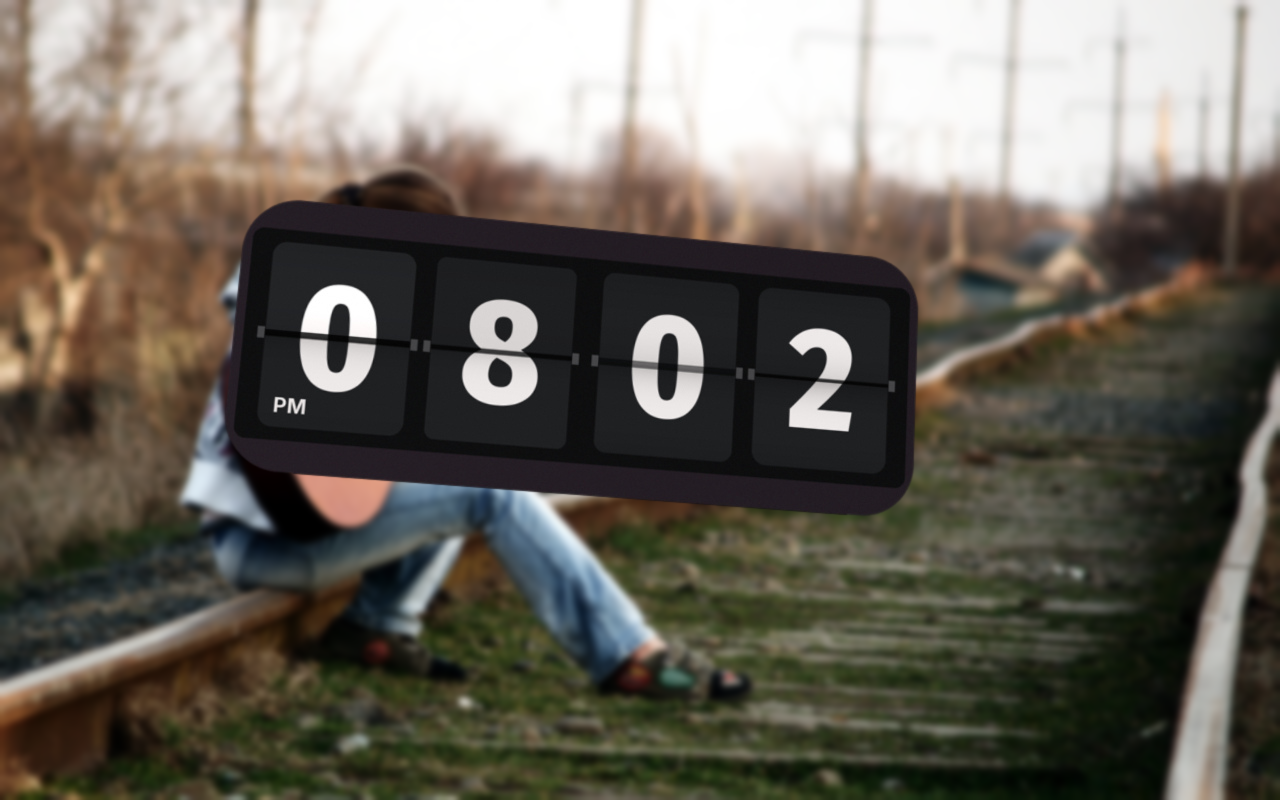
8,02
